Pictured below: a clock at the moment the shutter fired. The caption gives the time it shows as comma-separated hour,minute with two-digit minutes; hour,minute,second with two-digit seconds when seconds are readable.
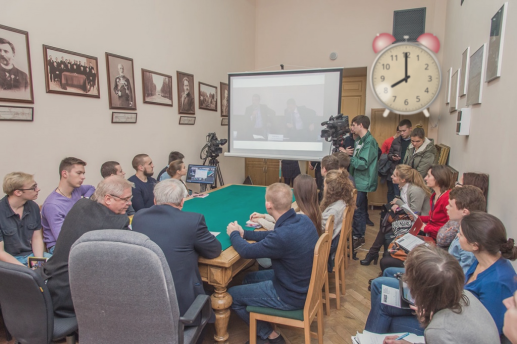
8,00
